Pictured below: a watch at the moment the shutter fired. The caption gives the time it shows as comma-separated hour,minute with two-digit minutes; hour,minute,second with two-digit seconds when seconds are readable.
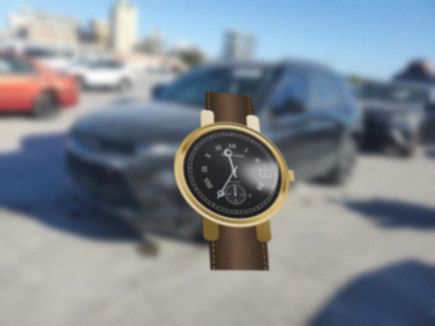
11,35
